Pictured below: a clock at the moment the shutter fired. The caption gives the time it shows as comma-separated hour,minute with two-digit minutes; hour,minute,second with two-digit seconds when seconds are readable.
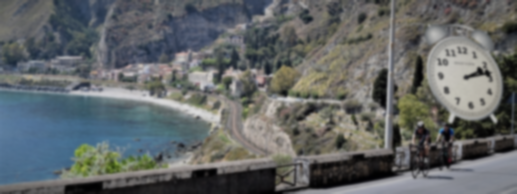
2,13
